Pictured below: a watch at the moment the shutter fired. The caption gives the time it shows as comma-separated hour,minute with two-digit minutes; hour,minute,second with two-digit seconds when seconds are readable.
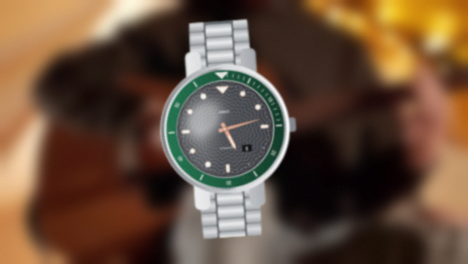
5,13
